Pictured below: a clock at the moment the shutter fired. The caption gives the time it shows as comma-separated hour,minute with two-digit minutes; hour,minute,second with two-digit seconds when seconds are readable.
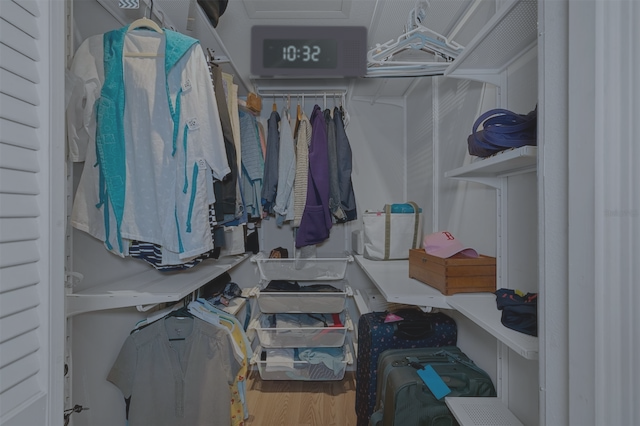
10,32
